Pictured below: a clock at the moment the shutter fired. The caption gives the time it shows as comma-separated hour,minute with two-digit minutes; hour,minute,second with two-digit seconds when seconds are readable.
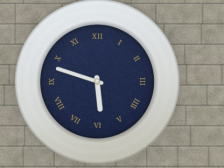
5,48
